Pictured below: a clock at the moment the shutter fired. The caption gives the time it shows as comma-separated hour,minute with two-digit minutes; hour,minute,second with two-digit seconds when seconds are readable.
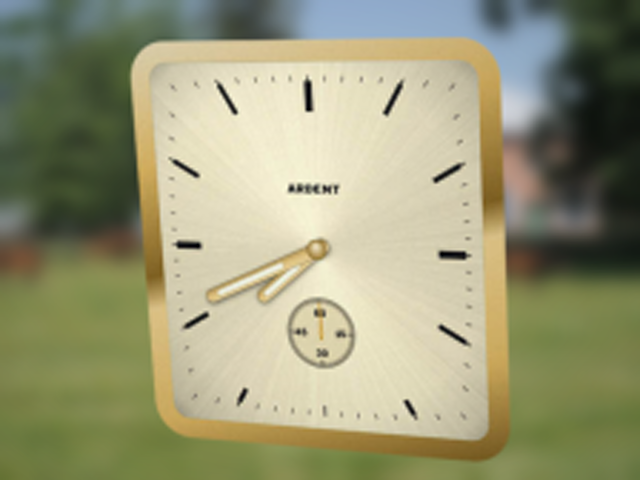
7,41
